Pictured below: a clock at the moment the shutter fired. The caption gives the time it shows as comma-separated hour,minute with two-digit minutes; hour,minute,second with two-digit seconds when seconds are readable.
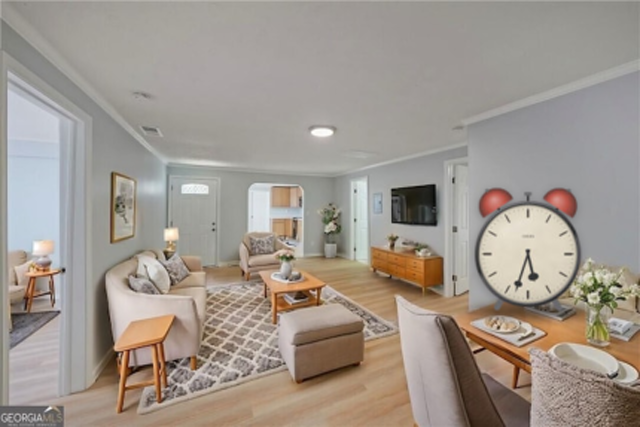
5,33
